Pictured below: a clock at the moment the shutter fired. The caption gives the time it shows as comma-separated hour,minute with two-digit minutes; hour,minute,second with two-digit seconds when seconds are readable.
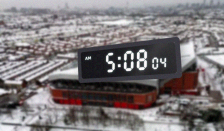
5,08,04
